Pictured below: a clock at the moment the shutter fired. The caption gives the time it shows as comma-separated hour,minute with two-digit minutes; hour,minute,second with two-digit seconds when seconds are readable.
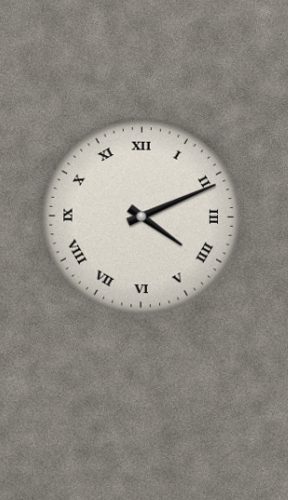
4,11
